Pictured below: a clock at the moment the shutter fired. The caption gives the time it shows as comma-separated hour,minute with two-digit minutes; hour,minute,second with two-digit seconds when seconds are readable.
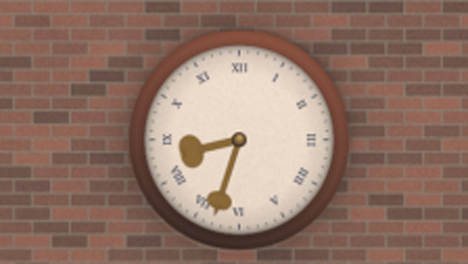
8,33
